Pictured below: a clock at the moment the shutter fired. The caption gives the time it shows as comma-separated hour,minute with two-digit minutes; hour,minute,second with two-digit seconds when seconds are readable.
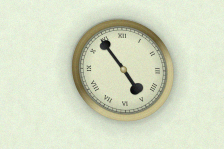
4,54
